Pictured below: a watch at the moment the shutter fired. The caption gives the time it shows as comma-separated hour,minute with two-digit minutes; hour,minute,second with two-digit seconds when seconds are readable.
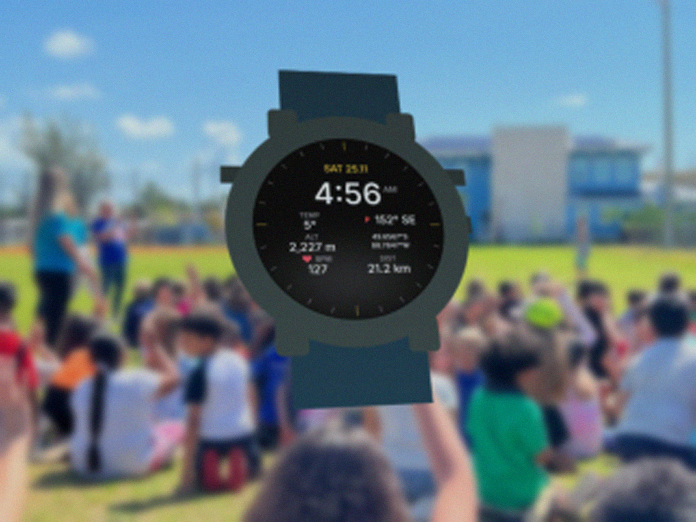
4,56
